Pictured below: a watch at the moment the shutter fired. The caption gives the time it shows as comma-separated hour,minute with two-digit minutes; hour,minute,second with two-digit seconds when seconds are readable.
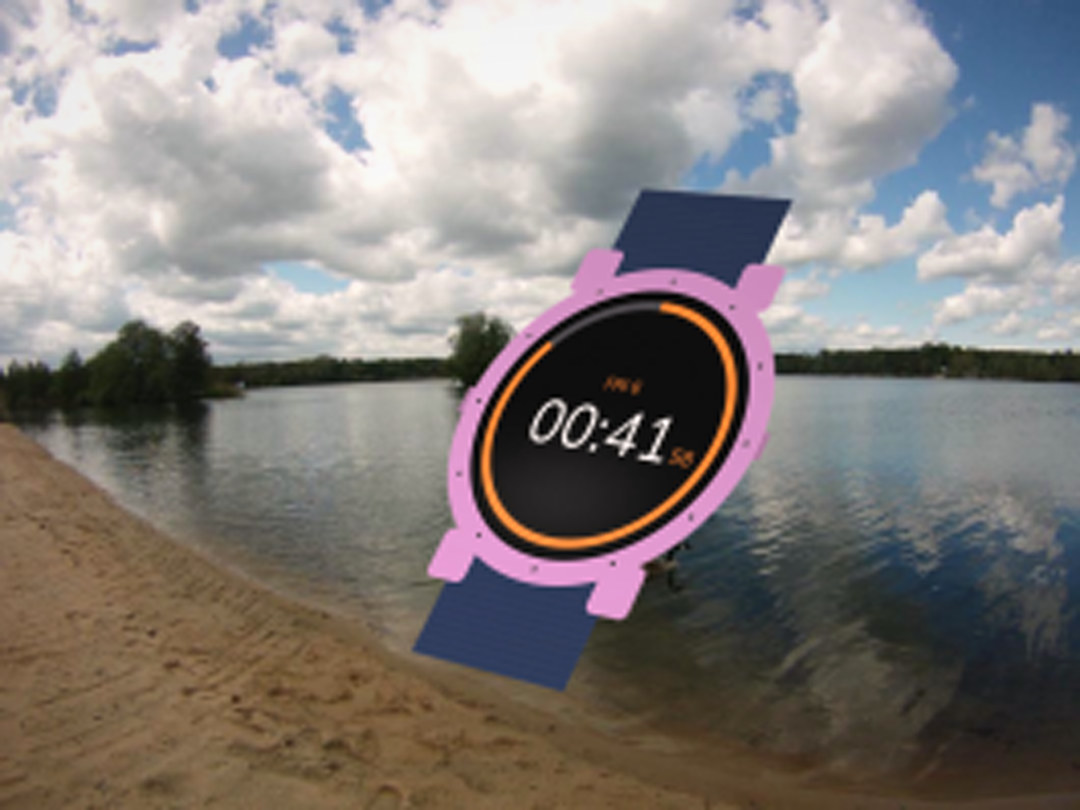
0,41
